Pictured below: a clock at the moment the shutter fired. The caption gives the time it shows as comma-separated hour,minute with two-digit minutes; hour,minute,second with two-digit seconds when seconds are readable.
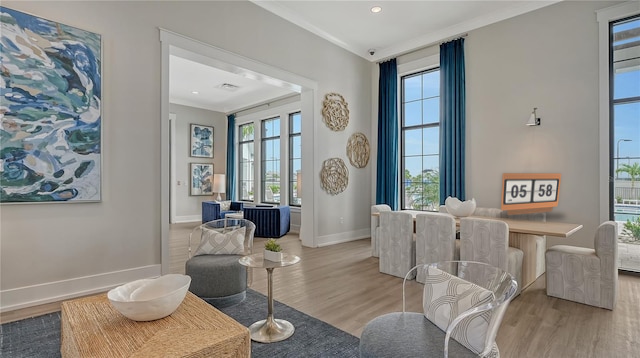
5,58
